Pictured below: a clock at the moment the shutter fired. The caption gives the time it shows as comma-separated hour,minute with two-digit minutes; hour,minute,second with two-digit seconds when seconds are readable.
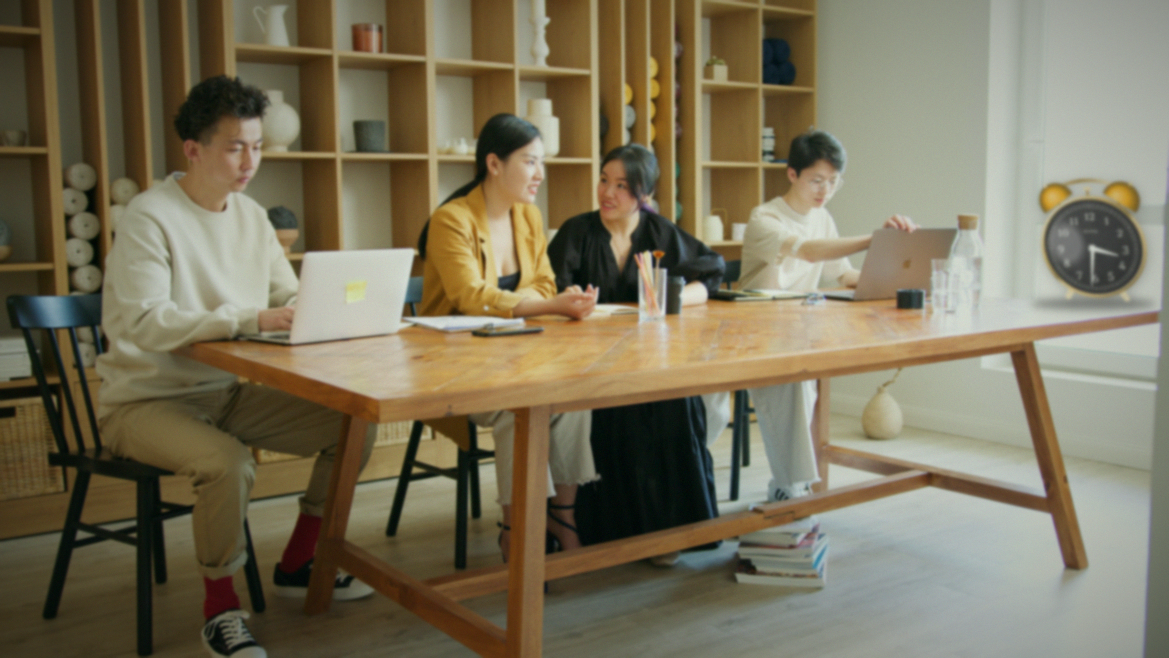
3,31
